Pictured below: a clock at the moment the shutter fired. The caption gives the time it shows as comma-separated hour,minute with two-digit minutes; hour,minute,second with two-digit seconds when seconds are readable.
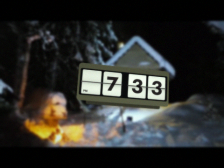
7,33
